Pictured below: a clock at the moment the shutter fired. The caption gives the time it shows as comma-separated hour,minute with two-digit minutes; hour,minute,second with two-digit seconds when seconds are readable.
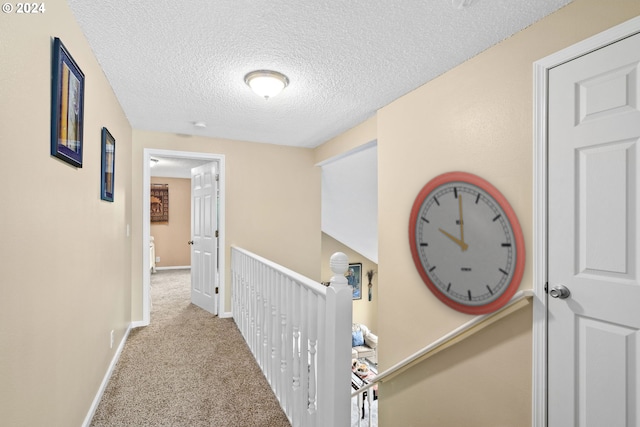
10,01
